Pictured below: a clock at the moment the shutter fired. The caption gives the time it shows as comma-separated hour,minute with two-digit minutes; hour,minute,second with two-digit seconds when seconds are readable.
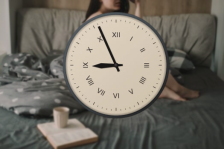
8,56
